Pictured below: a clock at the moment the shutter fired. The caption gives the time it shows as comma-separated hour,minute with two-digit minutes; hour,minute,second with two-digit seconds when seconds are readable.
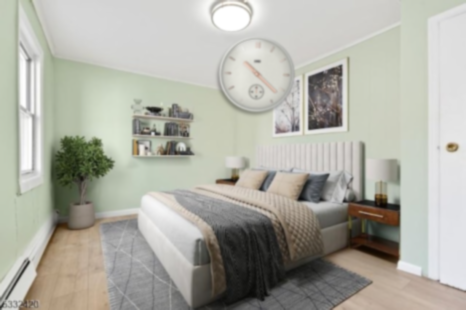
10,22
